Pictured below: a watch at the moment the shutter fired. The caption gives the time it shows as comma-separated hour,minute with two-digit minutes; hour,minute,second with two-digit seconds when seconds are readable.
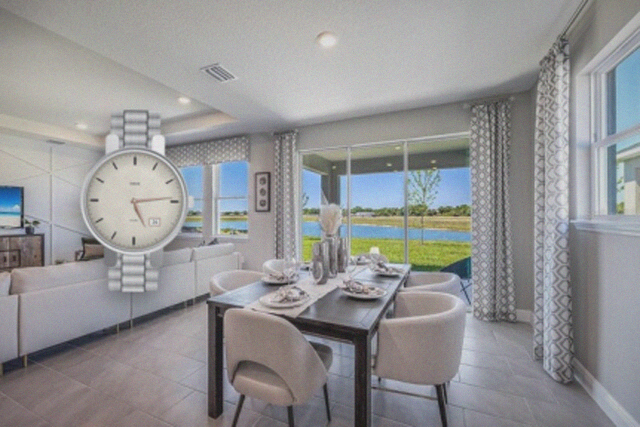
5,14
